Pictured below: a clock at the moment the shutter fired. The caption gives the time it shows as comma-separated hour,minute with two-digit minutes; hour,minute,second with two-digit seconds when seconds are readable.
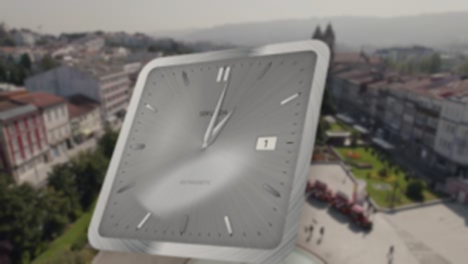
1,01
